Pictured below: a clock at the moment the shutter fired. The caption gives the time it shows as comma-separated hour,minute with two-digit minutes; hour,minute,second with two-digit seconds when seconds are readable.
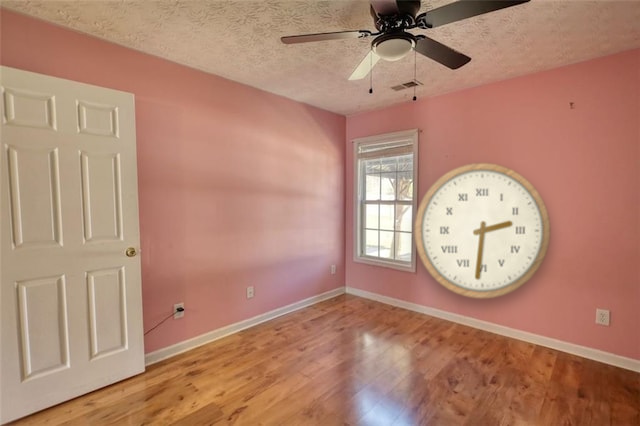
2,31
